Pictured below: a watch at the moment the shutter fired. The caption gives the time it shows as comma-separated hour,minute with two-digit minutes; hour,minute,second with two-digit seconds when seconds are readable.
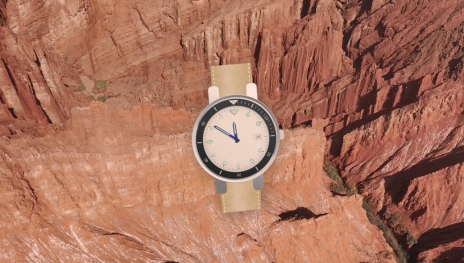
11,51
